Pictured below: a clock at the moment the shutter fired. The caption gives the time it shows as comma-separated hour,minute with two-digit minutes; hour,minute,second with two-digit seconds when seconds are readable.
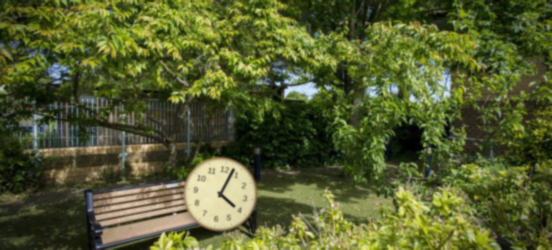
4,03
